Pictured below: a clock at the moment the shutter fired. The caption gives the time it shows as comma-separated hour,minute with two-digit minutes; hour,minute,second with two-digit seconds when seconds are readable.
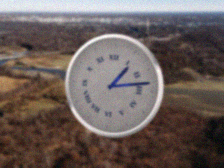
1,13
